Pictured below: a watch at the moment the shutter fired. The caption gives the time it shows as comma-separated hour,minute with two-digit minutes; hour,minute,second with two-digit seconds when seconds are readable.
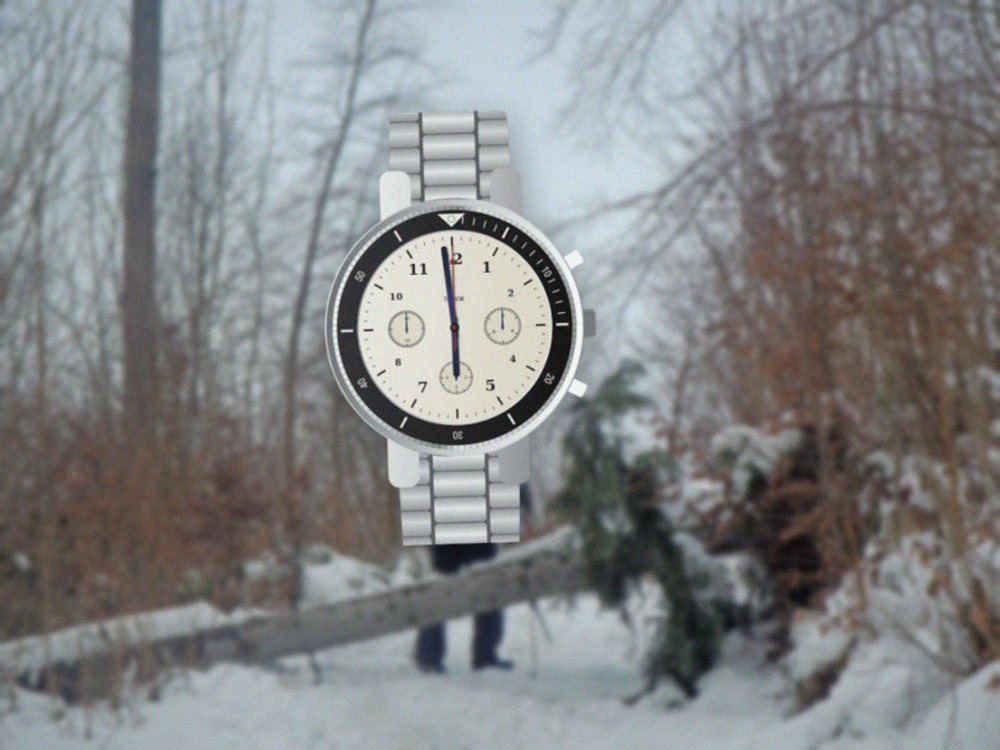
5,59
